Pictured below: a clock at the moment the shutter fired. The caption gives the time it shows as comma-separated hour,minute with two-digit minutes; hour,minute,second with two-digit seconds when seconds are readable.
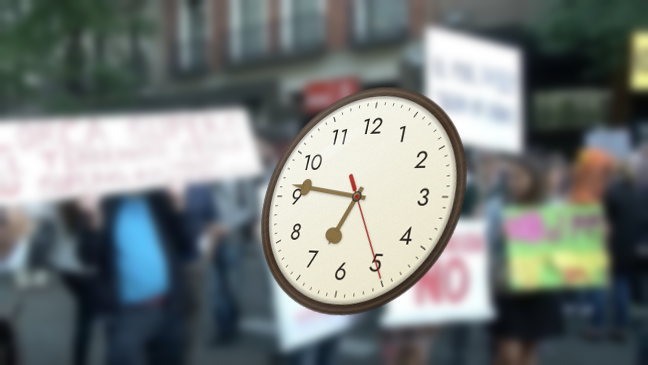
6,46,25
